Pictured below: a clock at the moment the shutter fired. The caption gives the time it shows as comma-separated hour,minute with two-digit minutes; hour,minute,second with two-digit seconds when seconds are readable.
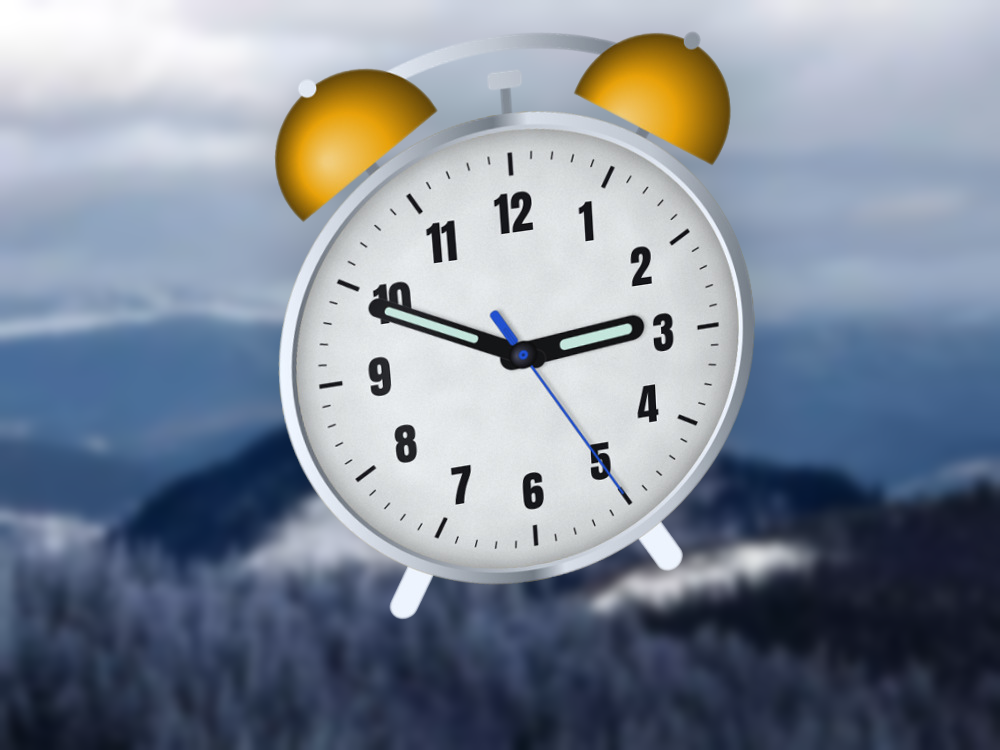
2,49,25
